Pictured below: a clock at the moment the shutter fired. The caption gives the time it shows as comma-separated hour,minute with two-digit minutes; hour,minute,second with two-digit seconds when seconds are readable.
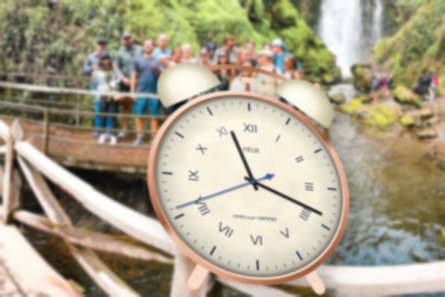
11,18,41
